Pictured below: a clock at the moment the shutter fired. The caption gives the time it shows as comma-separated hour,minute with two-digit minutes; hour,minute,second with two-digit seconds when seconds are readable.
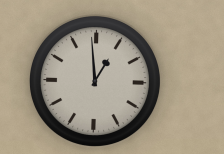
12,59
